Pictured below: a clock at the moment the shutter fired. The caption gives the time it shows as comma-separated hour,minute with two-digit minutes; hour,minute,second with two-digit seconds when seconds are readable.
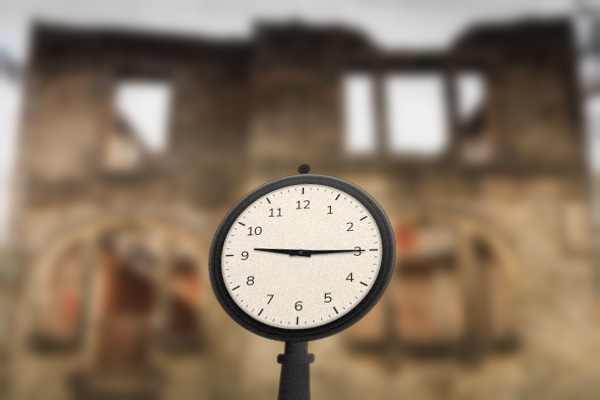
9,15
